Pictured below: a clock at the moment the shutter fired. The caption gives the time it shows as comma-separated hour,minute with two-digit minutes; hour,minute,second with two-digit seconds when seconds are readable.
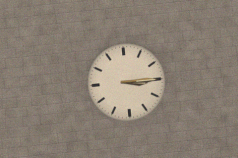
3,15
